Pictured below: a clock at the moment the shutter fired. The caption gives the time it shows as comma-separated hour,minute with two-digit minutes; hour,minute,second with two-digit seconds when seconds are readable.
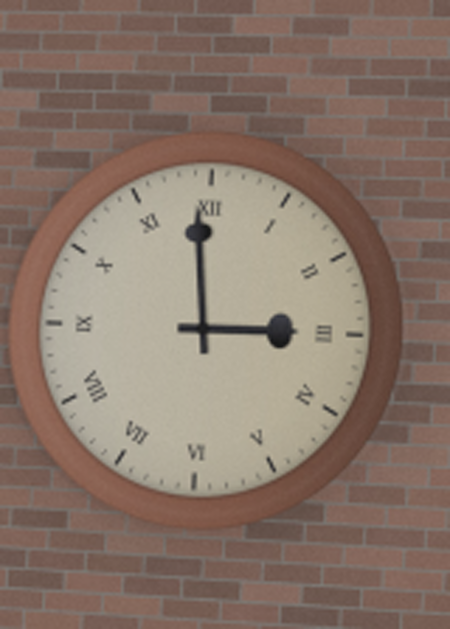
2,59
